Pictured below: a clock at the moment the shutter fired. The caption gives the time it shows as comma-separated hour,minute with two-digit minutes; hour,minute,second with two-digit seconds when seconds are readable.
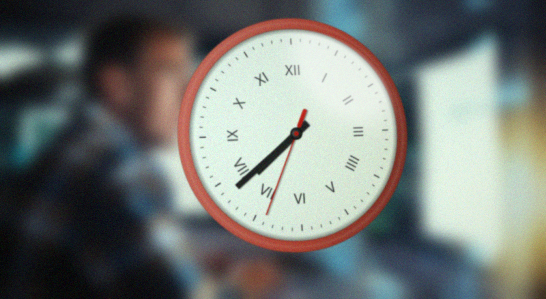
7,38,34
